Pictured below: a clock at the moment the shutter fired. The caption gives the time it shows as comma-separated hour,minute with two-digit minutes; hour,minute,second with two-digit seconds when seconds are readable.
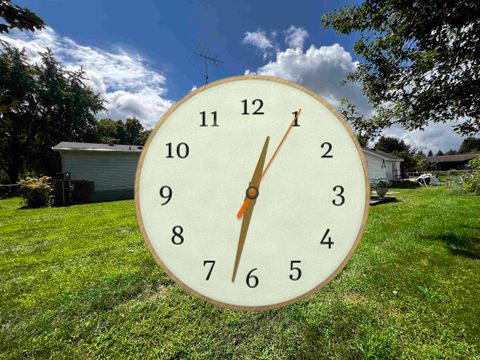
12,32,05
